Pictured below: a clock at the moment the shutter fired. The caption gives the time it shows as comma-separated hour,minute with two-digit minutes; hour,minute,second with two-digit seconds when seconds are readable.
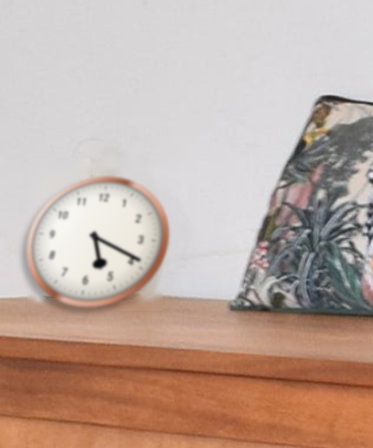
5,19
